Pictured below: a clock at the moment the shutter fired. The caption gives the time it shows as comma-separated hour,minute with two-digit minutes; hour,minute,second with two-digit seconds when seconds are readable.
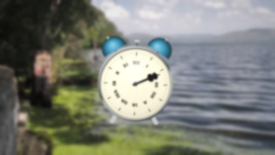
2,11
